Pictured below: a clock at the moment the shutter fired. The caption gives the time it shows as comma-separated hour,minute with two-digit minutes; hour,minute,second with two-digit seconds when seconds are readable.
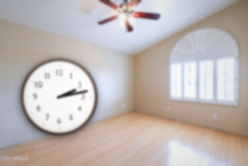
2,13
